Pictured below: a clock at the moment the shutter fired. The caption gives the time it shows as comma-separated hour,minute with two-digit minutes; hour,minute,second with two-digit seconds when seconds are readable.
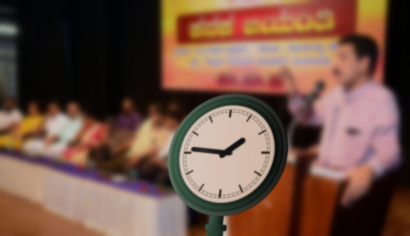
1,46
